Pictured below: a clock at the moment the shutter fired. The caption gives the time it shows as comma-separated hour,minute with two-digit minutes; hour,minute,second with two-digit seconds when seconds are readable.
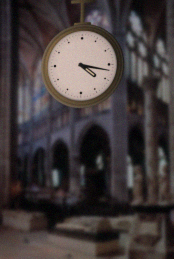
4,17
